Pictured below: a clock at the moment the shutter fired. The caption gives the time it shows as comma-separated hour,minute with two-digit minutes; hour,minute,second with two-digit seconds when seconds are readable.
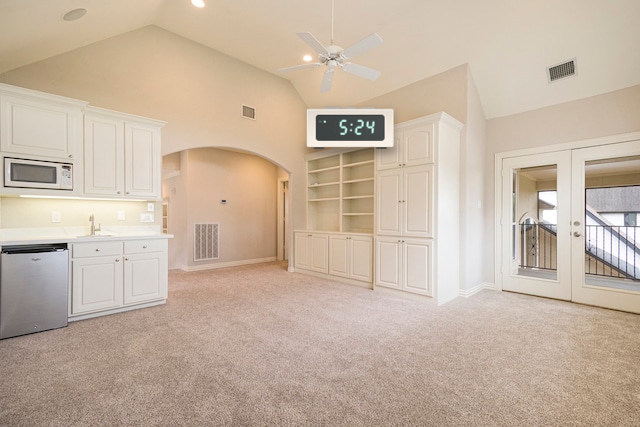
5,24
